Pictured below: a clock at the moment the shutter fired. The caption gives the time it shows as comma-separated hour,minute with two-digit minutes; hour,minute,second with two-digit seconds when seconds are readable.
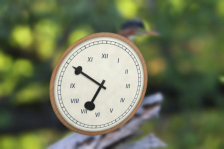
6,50
